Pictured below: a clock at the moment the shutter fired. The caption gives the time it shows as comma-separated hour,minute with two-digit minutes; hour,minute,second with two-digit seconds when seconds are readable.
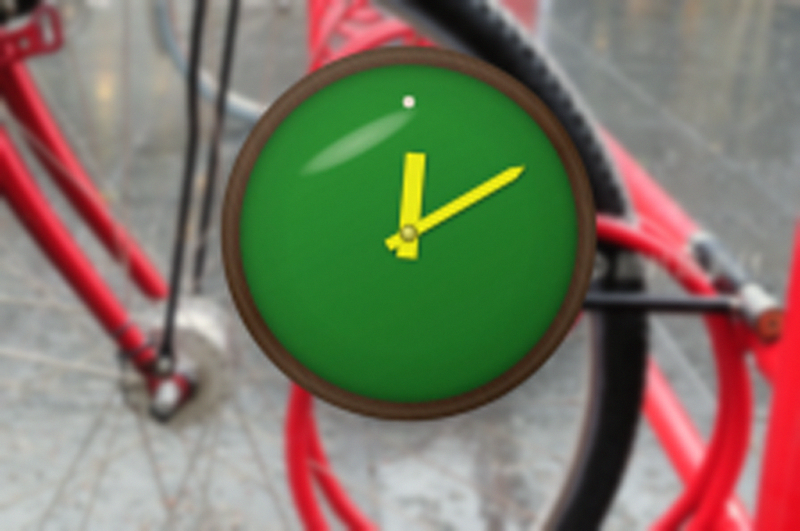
12,10
